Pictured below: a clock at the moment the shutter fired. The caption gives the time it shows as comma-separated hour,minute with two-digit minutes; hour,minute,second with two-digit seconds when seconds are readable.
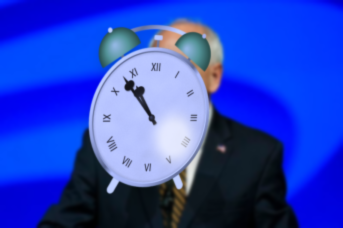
10,53
